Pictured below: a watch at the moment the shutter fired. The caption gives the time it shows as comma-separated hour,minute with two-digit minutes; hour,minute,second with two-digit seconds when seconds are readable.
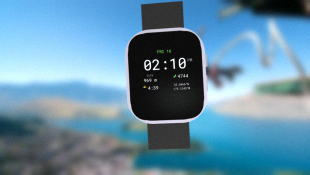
2,10
